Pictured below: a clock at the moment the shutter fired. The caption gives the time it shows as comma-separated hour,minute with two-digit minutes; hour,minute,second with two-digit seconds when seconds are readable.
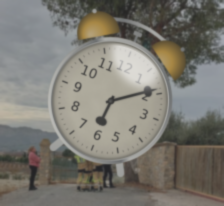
6,09
